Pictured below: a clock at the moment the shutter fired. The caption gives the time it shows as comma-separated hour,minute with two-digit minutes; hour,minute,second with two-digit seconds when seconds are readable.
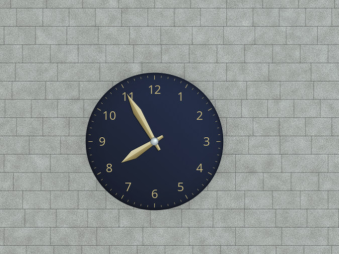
7,55
